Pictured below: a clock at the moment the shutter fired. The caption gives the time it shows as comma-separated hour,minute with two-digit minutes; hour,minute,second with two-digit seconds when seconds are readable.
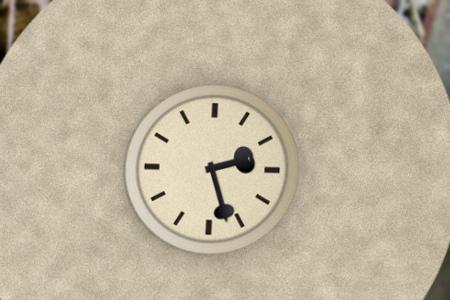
2,27
